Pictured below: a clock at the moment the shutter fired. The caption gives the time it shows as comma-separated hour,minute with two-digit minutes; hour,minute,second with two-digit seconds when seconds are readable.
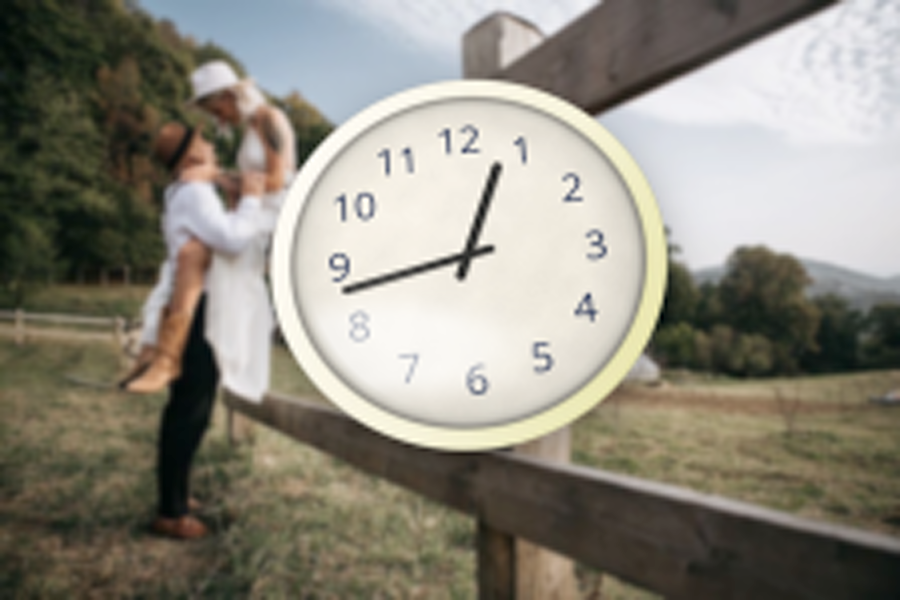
12,43
